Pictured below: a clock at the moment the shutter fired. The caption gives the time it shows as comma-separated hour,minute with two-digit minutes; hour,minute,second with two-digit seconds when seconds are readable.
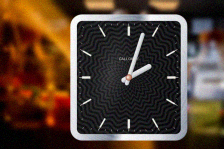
2,03
